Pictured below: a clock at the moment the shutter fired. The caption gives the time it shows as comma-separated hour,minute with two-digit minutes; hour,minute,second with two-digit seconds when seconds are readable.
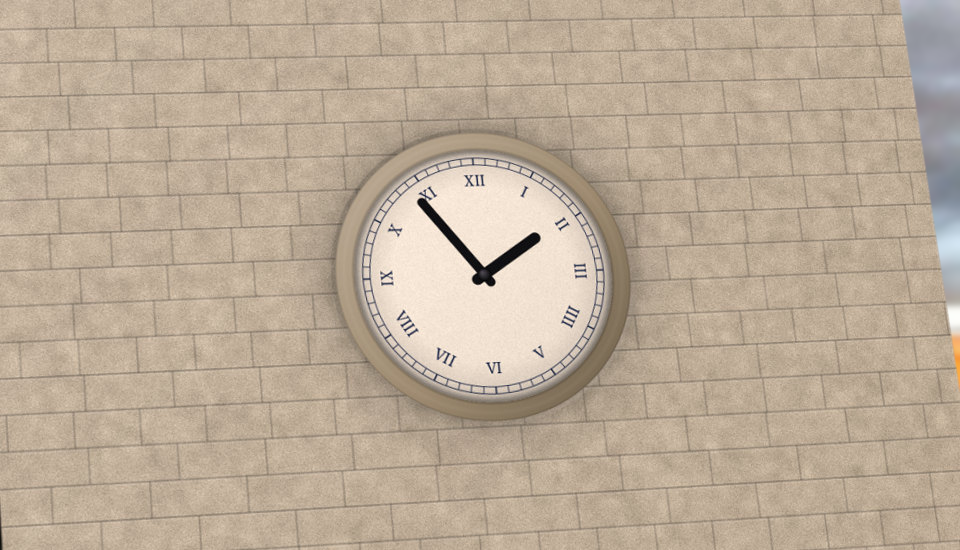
1,54
